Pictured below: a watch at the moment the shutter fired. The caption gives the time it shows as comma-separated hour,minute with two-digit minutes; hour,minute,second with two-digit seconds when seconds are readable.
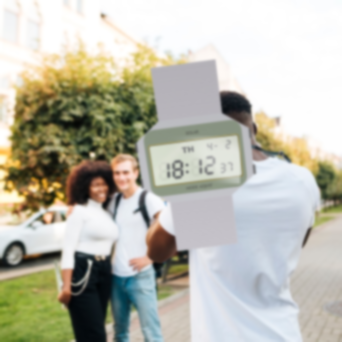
18,12
